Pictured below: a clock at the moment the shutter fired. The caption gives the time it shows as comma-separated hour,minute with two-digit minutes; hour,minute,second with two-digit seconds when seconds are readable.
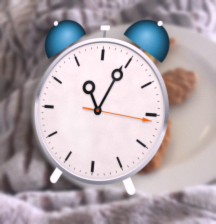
11,04,16
